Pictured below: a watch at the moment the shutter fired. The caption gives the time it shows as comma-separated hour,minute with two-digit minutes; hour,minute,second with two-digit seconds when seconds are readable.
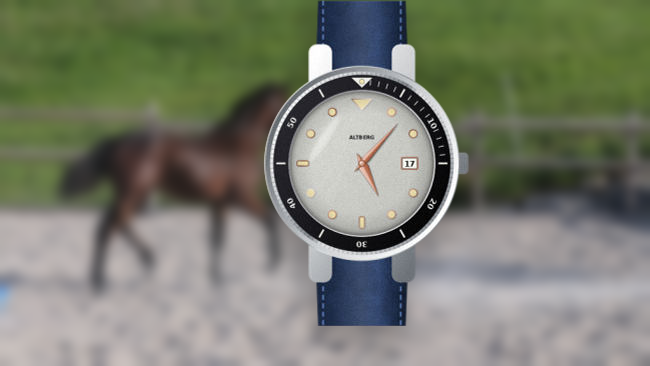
5,07
